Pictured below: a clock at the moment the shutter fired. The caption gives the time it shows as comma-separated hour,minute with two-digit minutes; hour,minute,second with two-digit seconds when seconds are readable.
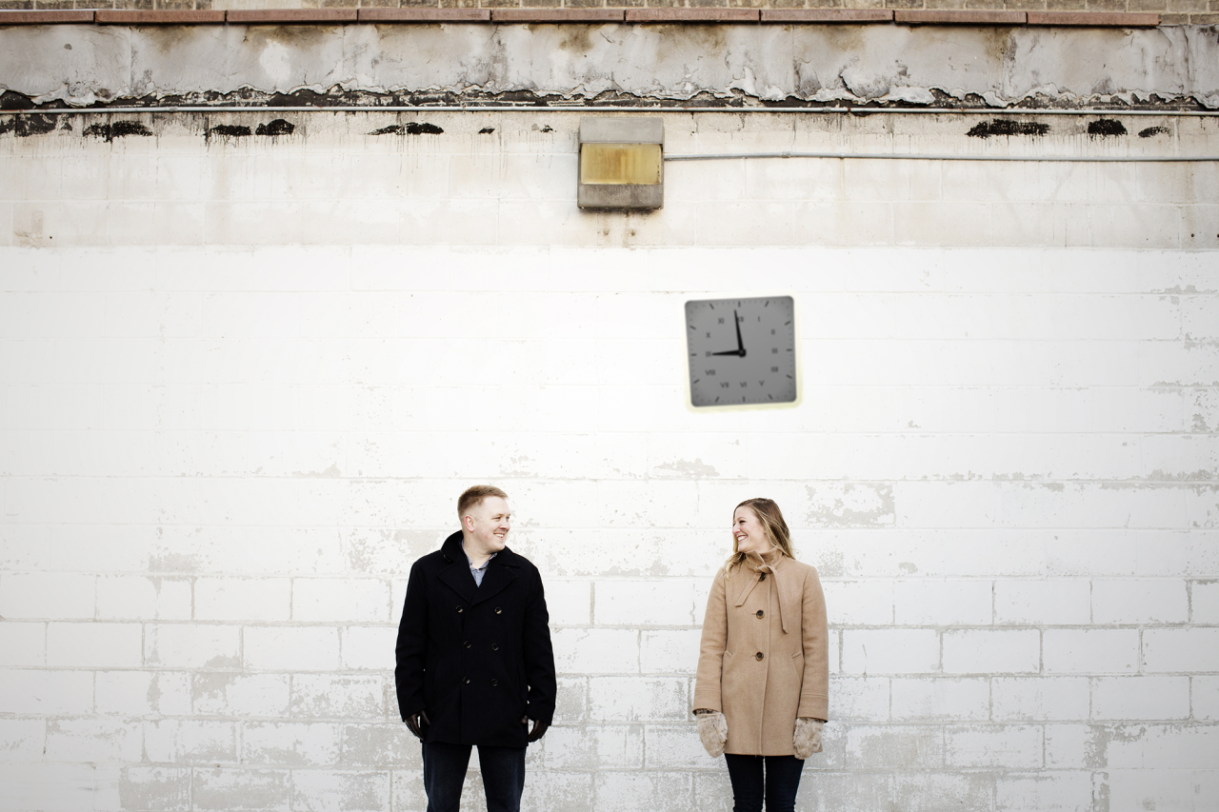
8,59
